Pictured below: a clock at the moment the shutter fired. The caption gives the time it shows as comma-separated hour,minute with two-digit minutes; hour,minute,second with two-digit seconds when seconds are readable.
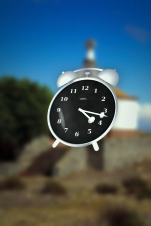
4,17
